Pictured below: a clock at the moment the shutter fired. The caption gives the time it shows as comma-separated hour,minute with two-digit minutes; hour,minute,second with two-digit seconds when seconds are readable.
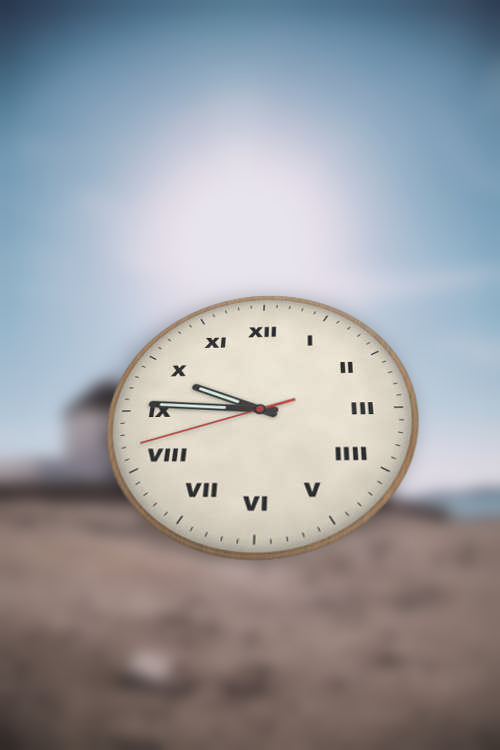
9,45,42
